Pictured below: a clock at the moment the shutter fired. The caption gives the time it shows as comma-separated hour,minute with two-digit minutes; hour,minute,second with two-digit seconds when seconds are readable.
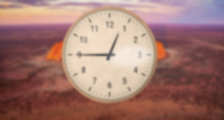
12,45
